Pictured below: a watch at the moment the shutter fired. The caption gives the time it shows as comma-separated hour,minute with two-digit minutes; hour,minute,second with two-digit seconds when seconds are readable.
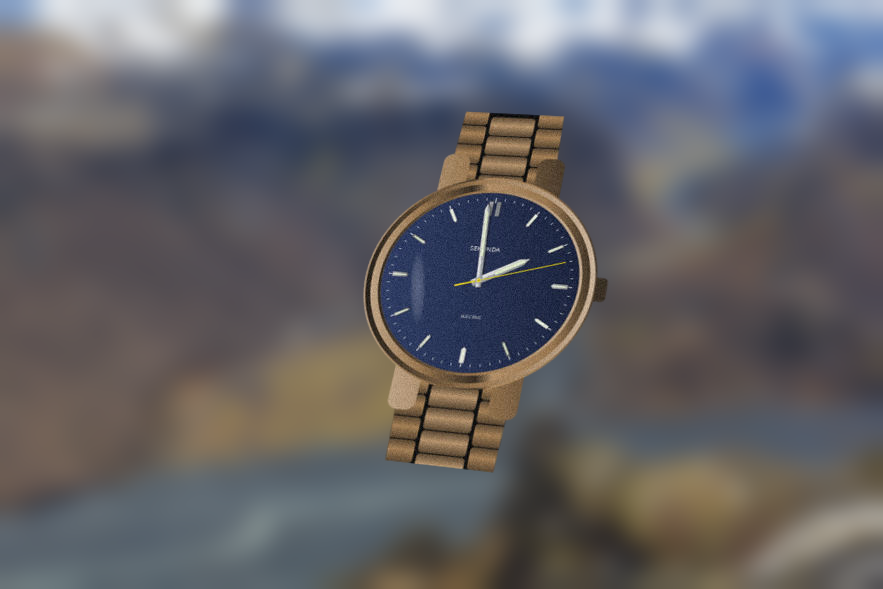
1,59,12
